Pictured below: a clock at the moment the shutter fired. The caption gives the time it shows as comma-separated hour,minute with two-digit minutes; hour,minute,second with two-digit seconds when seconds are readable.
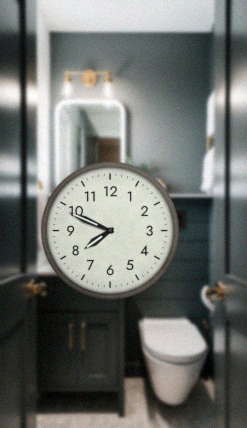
7,49
